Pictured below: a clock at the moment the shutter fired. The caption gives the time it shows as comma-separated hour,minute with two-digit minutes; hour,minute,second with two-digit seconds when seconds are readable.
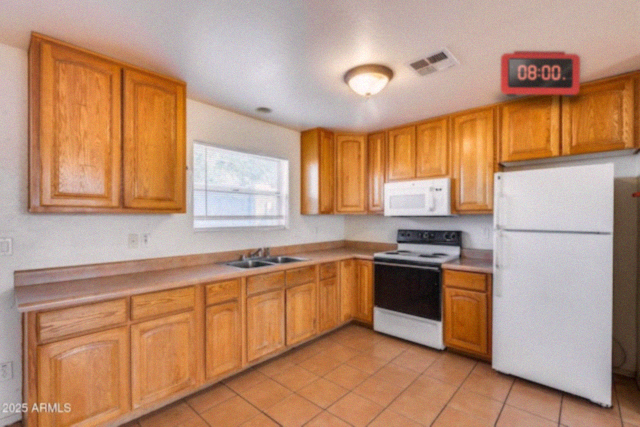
8,00
